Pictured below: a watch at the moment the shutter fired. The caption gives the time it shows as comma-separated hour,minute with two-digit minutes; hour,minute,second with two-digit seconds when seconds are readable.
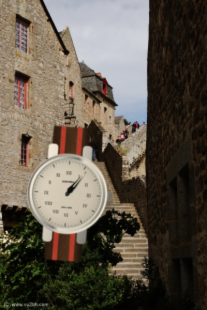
1,06
